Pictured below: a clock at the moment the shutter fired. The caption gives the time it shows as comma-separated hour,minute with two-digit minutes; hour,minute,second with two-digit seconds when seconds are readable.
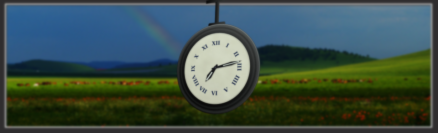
7,13
